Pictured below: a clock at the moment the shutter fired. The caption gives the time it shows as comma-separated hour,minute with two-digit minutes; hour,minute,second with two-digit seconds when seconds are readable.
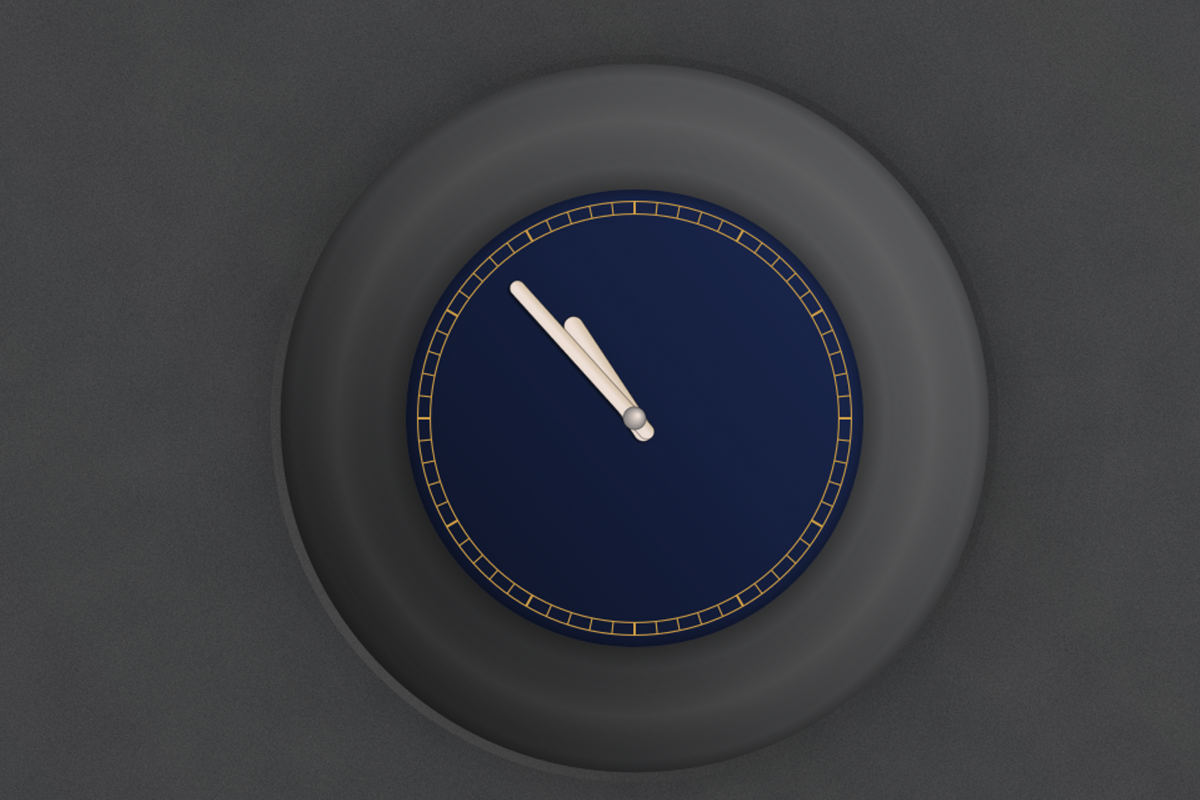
10,53
